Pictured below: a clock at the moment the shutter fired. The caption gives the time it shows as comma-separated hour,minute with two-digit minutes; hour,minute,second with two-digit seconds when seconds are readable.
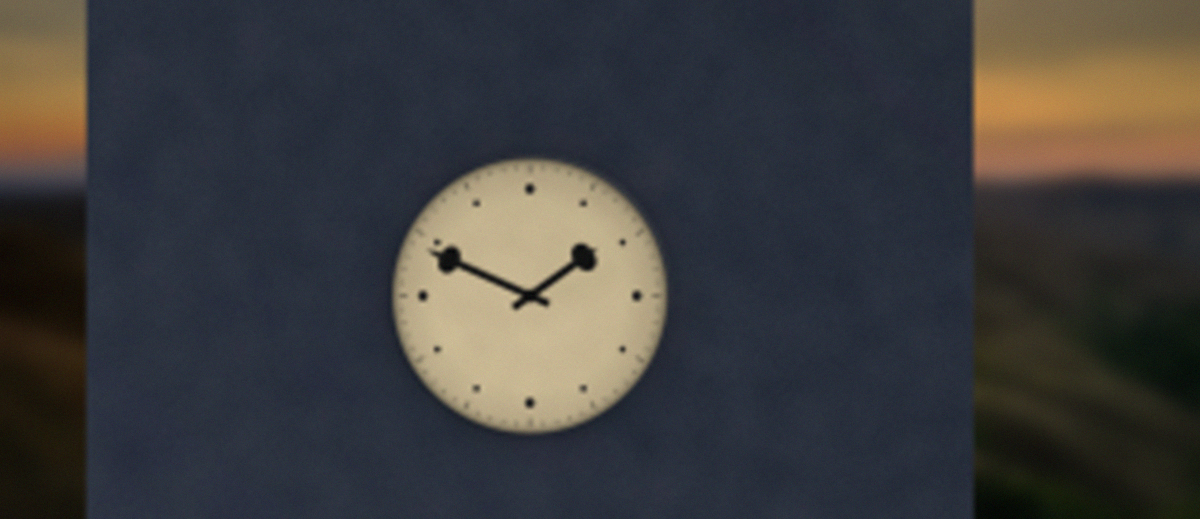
1,49
